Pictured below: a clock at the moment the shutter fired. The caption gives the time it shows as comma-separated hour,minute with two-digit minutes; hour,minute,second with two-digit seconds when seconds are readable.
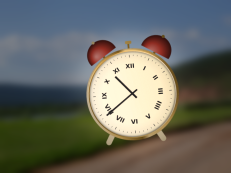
10,39
